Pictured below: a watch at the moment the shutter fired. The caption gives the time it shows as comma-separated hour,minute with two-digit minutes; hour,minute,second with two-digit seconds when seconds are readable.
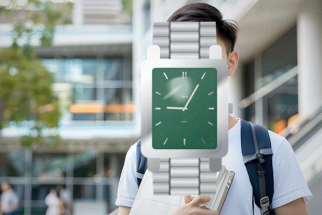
9,05
